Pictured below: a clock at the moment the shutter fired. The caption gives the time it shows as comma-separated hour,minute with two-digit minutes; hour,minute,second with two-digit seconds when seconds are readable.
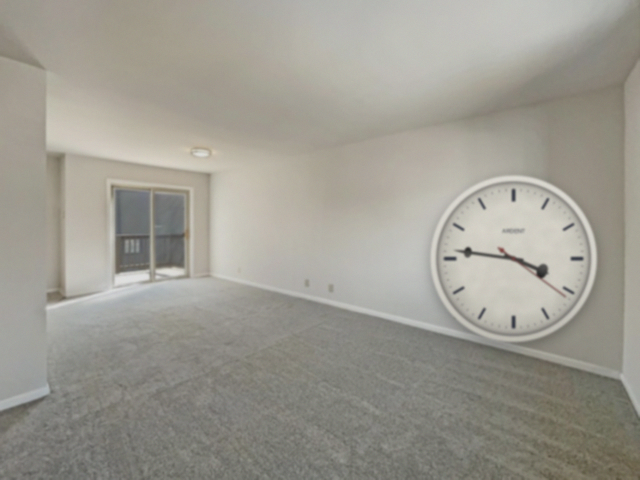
3,46,21
